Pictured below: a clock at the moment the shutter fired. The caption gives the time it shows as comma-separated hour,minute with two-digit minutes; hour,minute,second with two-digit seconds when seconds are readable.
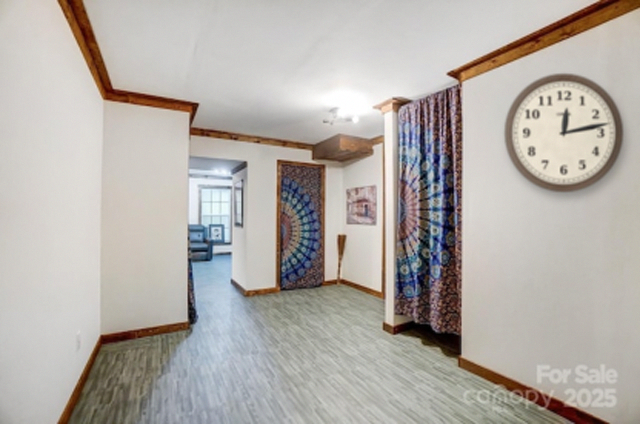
12,13
